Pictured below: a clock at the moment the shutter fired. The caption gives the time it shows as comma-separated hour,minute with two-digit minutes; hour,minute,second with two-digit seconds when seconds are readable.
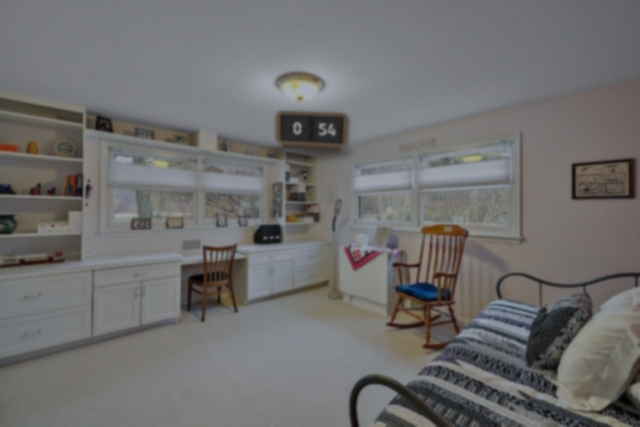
0,54
